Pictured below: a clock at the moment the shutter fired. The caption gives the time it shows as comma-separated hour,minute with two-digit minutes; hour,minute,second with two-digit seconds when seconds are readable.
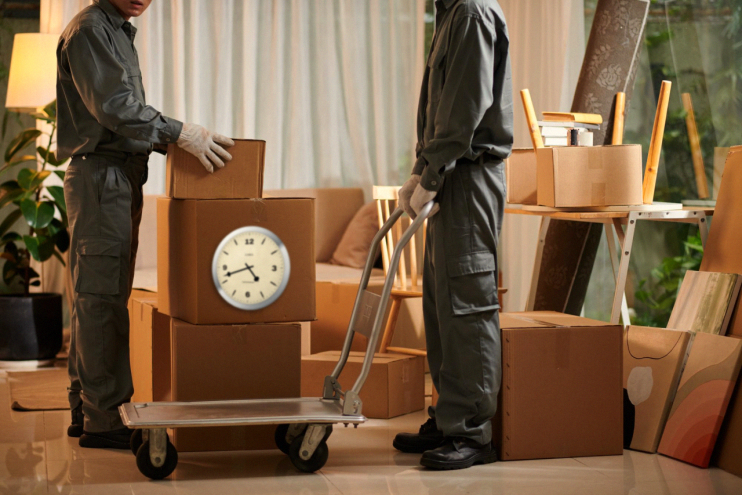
4,42
